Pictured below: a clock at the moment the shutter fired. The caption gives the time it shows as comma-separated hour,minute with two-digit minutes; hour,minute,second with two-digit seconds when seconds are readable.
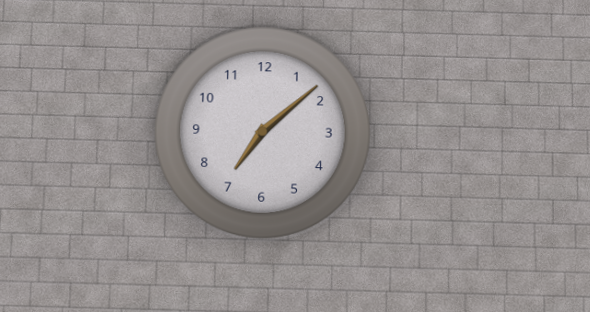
7,08
